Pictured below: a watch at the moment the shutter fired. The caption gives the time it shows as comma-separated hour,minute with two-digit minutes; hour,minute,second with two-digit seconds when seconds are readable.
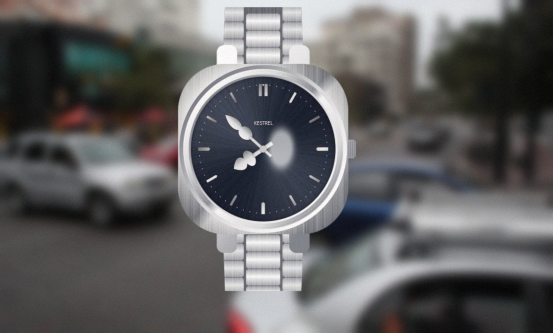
7,52
